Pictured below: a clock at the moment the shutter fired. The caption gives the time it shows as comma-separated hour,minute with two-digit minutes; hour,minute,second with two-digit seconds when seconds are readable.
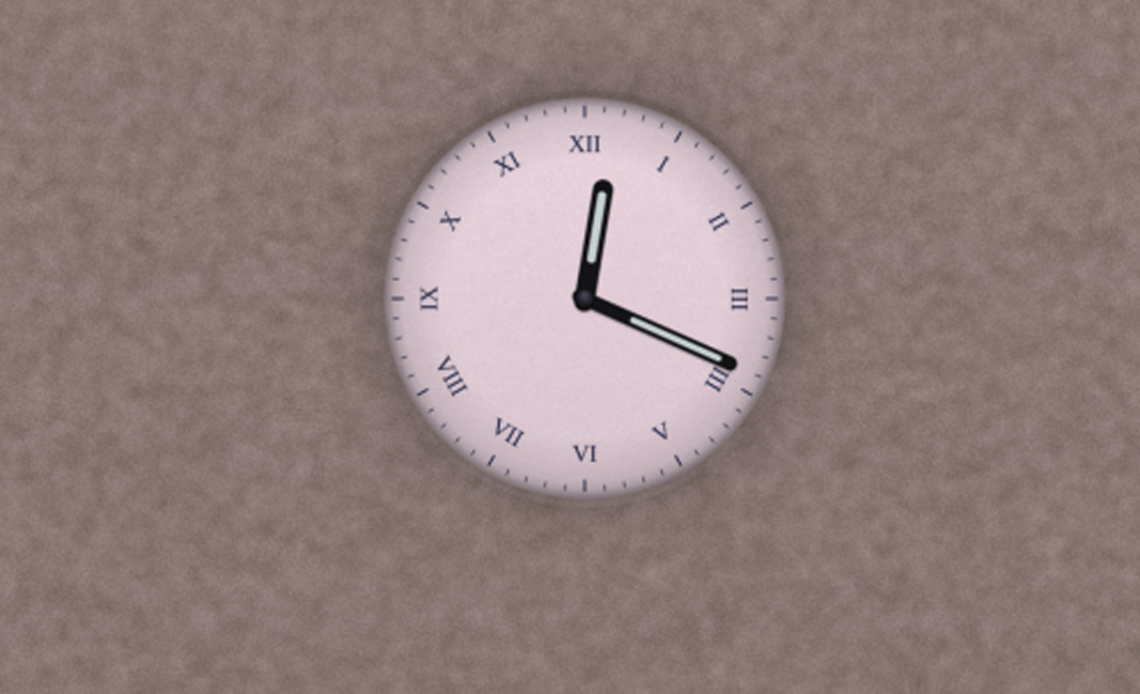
12,19
